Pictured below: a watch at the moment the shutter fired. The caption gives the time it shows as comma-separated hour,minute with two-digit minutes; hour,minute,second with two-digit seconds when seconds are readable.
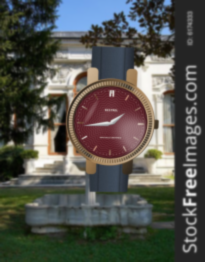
1,44
